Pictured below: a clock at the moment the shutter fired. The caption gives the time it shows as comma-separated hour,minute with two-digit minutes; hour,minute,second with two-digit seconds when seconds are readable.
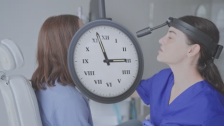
2,57
